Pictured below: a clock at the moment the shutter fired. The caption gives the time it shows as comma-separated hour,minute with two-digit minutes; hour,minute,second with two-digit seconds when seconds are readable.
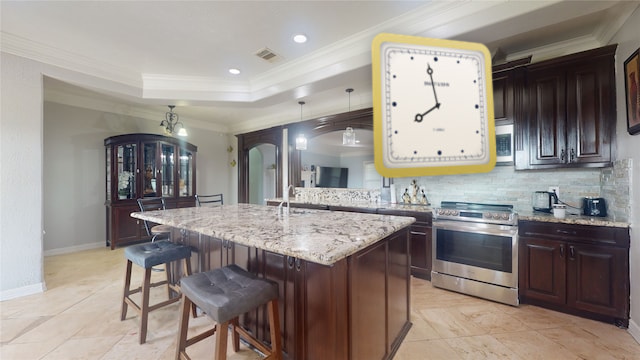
7,58
